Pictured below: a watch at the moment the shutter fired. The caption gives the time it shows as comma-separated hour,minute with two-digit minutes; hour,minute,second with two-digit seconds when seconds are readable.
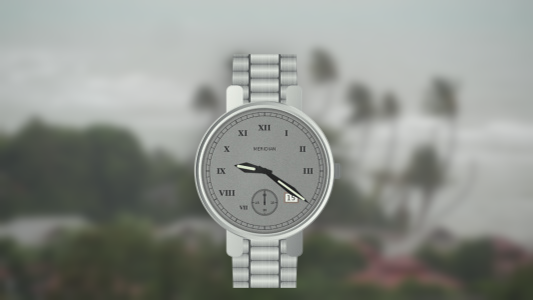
9,21
